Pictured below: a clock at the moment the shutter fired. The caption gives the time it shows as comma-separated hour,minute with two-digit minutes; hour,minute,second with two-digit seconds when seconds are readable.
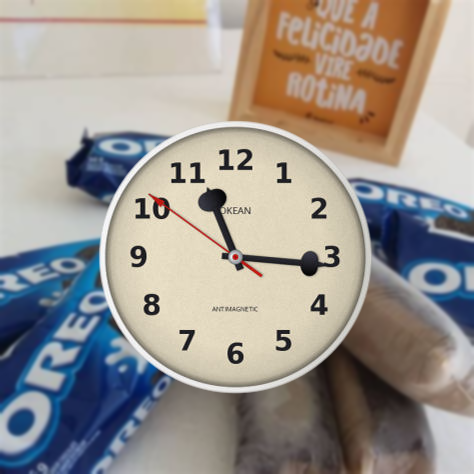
11,15,51
